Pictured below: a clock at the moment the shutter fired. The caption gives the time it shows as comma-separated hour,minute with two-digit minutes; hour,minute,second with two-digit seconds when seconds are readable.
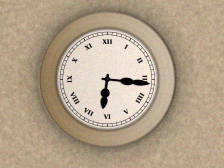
6,16
